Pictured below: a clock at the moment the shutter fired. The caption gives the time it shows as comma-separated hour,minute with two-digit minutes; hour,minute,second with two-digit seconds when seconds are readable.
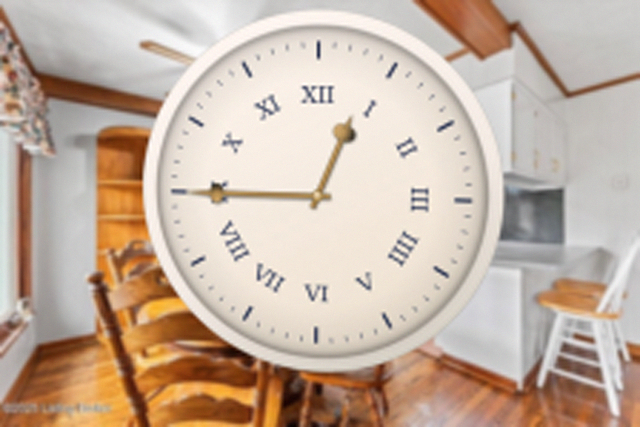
12,45
